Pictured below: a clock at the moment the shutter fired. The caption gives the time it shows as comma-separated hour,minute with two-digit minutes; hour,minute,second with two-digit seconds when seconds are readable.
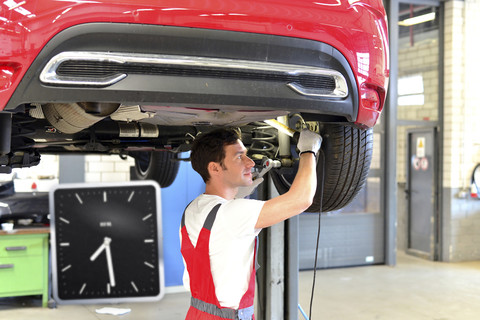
7,29
